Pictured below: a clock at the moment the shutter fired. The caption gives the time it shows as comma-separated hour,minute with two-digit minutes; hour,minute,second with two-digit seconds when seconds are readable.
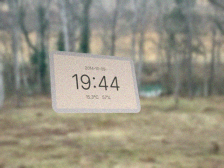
19,44
